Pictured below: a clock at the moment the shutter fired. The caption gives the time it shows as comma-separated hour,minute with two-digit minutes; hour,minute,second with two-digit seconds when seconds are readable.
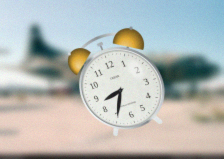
8,35
